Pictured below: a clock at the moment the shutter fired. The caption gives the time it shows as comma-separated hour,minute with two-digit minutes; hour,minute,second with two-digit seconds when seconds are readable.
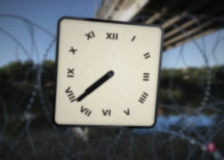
7,38
